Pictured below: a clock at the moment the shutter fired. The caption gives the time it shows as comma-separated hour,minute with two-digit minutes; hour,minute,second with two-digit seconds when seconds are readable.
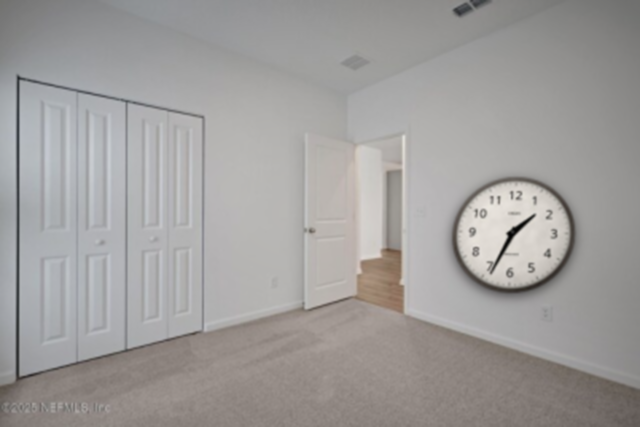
1,34
